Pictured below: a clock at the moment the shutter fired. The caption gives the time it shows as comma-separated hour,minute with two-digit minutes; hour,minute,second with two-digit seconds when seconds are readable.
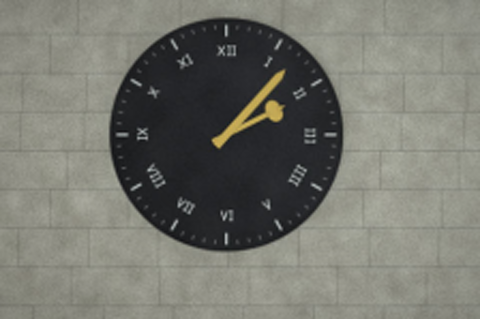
2,07
